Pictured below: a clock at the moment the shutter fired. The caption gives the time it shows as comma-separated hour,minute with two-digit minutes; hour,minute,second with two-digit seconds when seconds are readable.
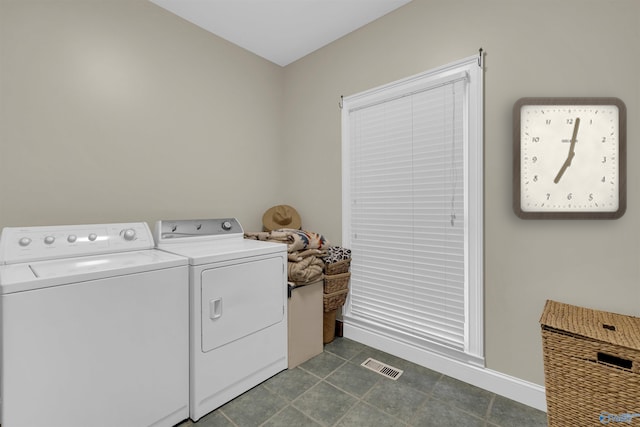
7,02
